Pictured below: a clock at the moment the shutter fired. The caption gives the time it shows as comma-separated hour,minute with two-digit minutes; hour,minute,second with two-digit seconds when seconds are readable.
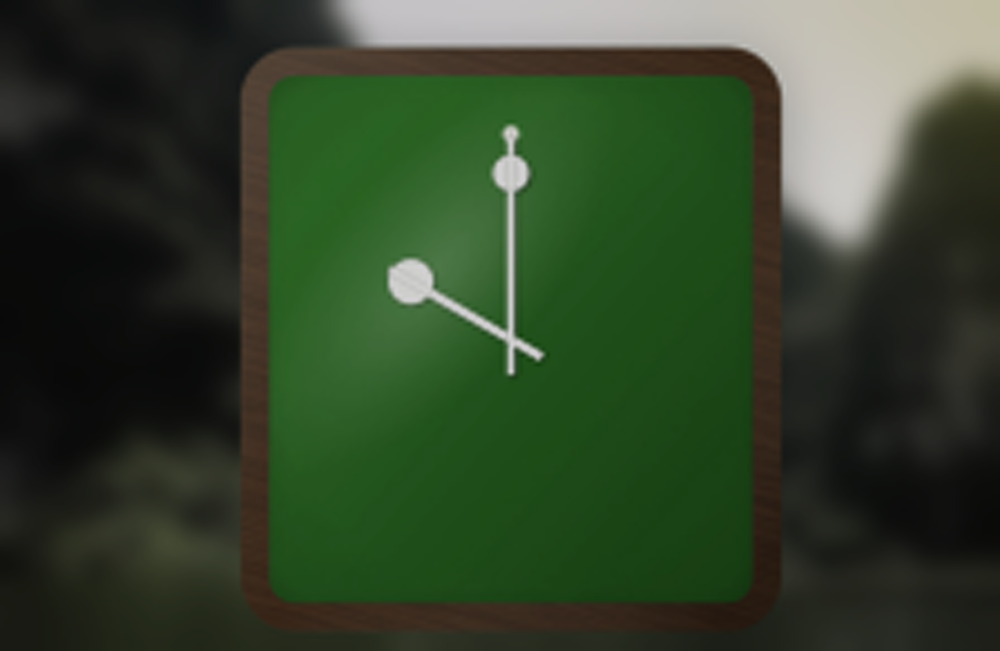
10,00
